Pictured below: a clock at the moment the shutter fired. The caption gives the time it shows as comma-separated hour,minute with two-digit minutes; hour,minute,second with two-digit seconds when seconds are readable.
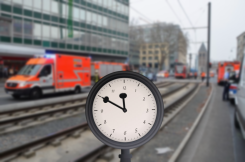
11,50
